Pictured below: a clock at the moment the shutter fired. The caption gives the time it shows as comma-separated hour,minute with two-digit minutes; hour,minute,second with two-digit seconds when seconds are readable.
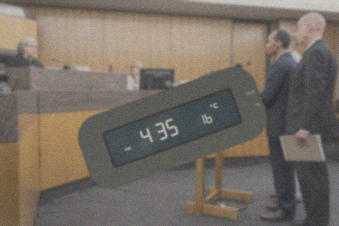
4,35
